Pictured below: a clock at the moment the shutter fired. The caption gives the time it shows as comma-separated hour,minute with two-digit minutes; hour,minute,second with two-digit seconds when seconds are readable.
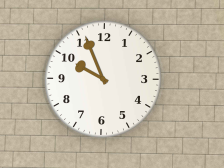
9,56
